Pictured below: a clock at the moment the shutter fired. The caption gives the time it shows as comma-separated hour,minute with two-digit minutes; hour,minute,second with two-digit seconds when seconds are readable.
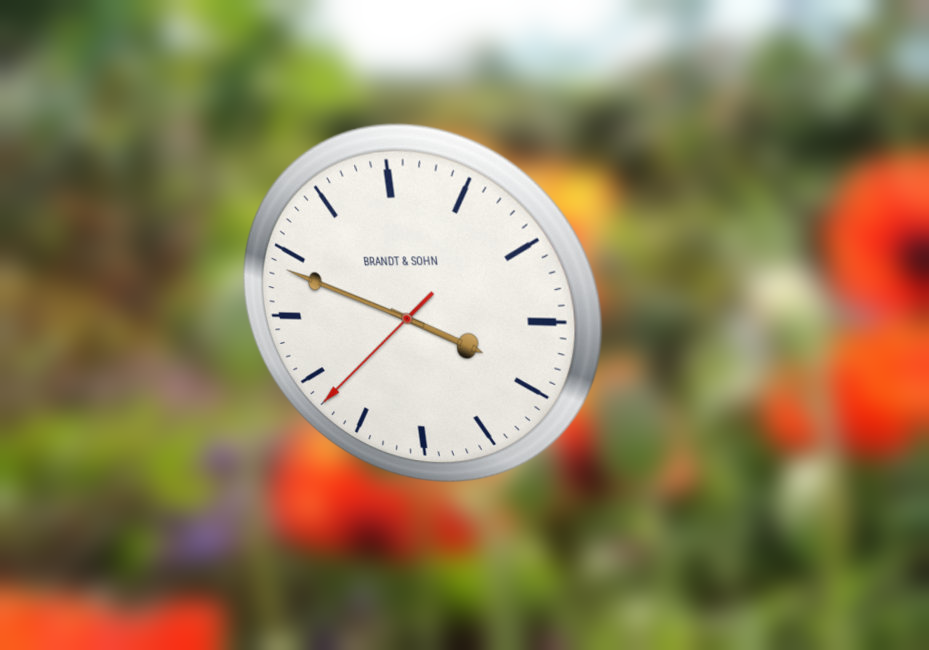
3,48,38
